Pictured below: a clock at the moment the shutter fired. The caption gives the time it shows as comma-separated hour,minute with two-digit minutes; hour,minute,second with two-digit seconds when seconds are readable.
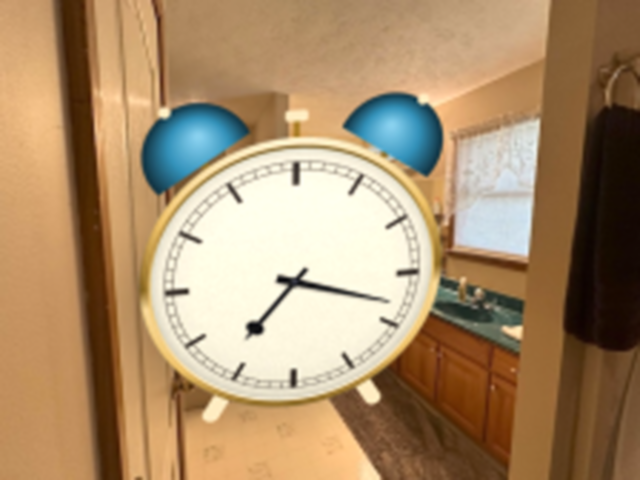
7,18
